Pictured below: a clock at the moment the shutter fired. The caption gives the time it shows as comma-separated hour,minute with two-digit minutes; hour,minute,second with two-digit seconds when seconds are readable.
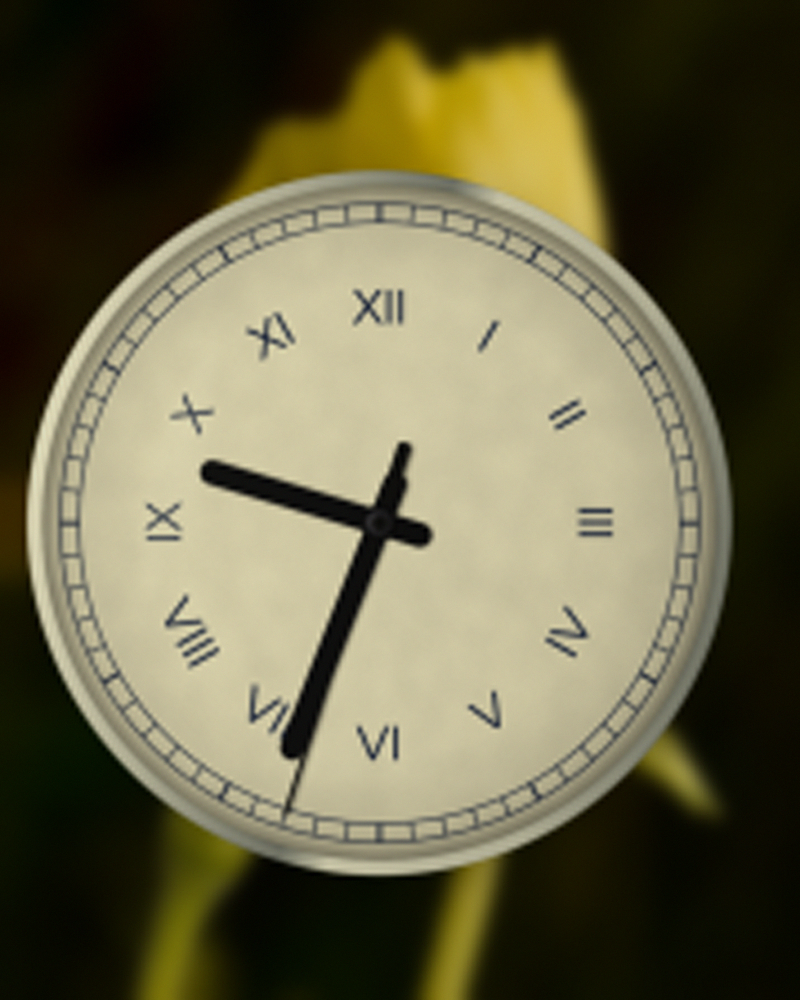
9,33,33
